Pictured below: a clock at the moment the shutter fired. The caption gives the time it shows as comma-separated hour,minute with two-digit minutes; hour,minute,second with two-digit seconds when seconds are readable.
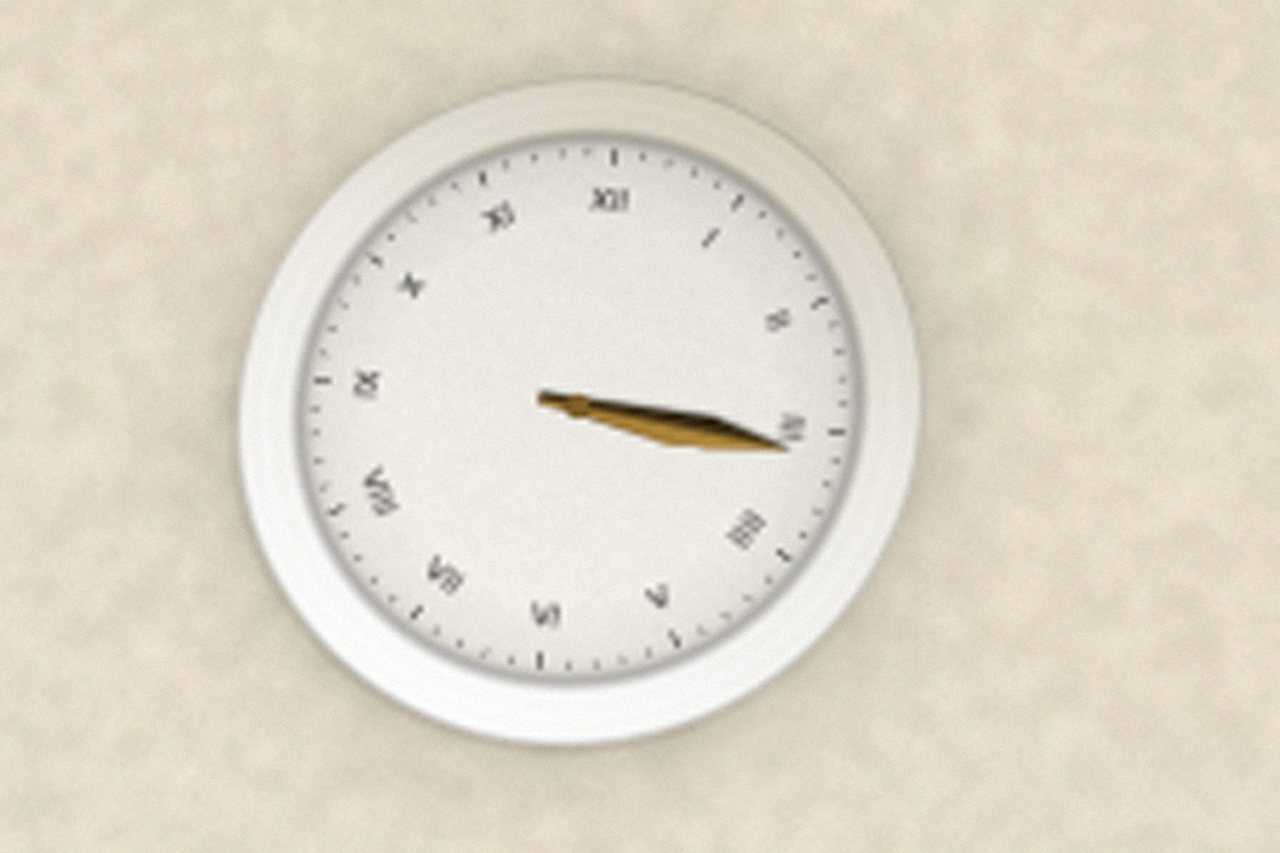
3,16
